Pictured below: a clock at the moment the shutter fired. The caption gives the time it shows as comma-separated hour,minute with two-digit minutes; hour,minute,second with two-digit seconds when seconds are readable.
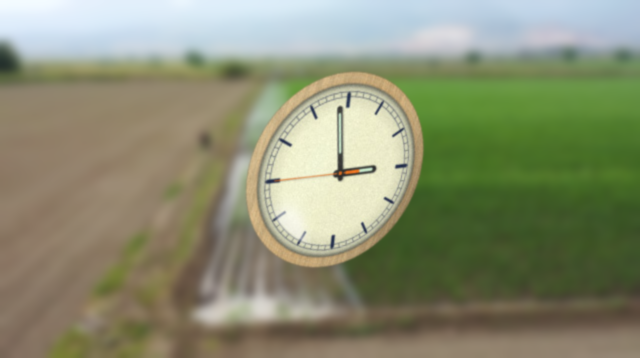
2,58,45
